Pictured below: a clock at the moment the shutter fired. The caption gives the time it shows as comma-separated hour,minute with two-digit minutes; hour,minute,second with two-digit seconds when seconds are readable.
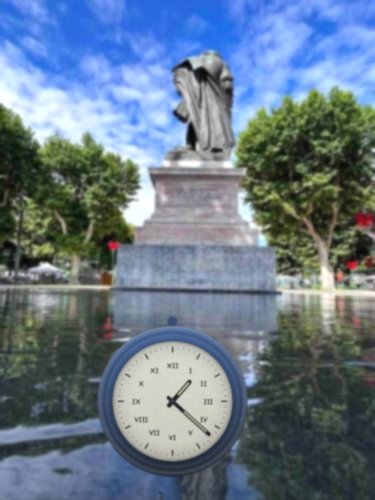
1,22
